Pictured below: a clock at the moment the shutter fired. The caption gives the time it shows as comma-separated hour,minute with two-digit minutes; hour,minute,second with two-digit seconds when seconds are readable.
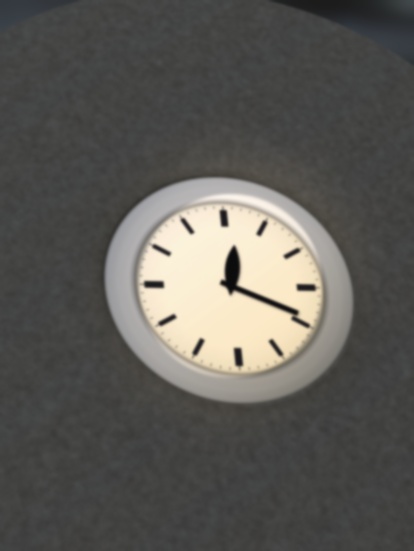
12,19
